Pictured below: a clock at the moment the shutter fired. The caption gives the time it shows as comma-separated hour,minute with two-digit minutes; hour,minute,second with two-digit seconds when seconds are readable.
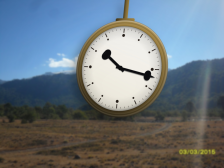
10,17
